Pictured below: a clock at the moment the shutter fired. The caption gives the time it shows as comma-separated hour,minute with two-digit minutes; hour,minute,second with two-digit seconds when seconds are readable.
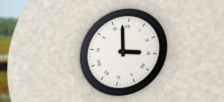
2,58
